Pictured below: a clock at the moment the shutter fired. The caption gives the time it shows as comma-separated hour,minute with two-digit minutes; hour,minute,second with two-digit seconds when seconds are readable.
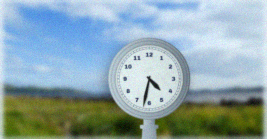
4,32
